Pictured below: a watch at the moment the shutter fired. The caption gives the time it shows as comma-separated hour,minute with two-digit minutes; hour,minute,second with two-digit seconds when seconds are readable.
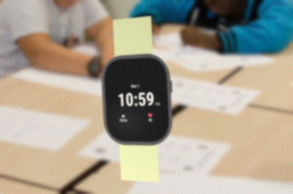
10,59
